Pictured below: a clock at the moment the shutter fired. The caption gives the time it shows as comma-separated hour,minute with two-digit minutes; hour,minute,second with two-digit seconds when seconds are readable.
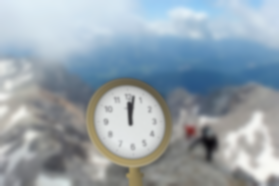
12,02
